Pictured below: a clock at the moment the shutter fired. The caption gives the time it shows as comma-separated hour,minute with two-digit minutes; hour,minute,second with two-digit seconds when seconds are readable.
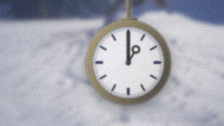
1,00
